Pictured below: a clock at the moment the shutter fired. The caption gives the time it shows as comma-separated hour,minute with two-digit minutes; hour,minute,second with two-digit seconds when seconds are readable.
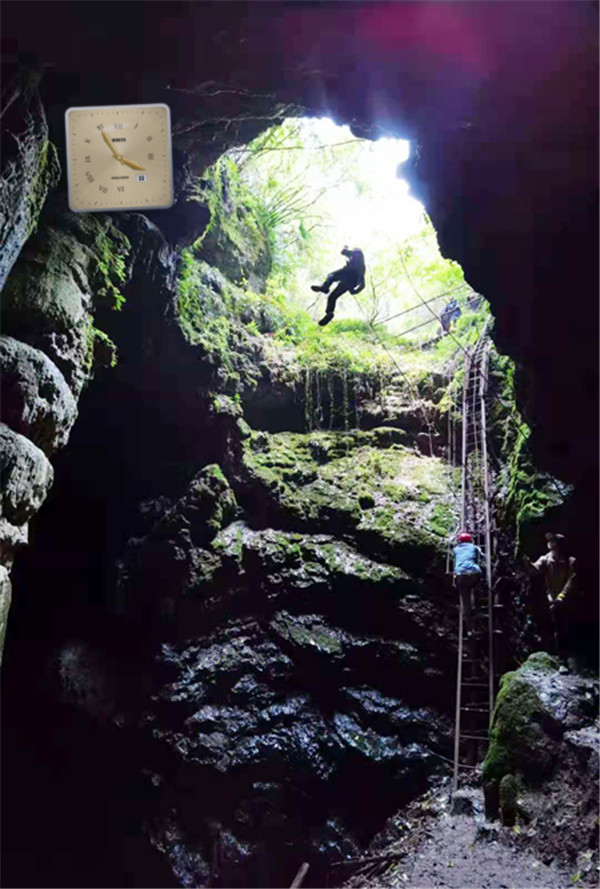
3,55
